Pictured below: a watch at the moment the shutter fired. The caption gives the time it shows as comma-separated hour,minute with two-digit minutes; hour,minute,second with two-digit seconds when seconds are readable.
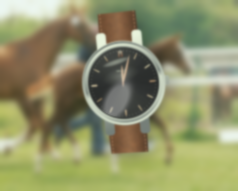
12,03
